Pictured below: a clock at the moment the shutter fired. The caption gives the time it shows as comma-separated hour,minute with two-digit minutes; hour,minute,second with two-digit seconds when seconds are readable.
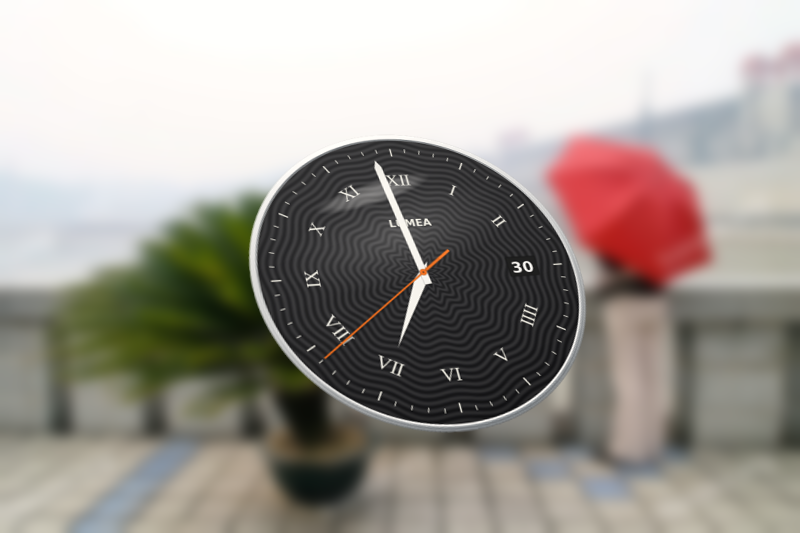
6,58,39
